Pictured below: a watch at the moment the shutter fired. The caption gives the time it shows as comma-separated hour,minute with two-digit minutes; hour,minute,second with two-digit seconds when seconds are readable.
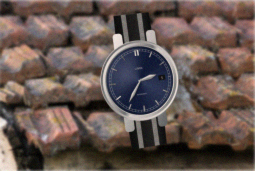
2,36
